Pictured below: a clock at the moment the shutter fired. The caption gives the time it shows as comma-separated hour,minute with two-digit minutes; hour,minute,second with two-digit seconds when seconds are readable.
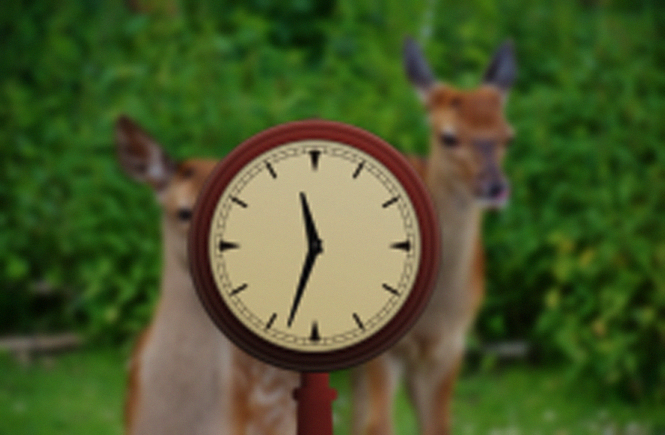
11,33
